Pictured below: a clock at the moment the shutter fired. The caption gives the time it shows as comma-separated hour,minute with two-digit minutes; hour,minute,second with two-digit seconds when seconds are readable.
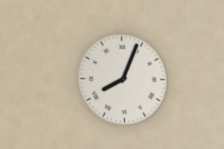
8,04
